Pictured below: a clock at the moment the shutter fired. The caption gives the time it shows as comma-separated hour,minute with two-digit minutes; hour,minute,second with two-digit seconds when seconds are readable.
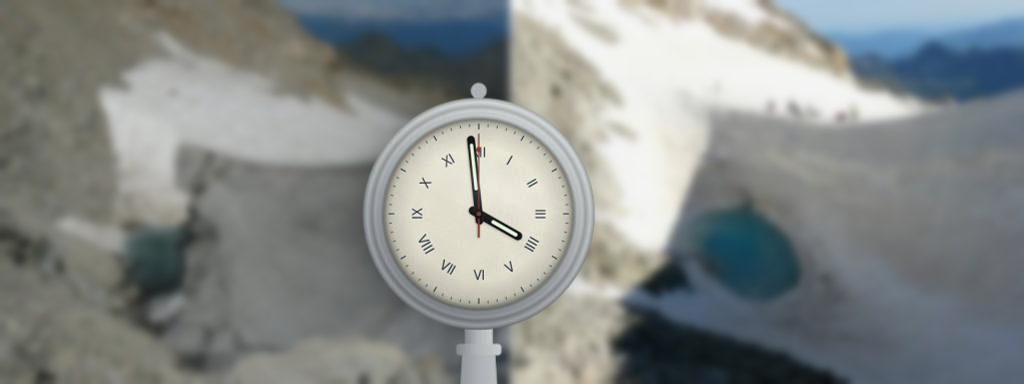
3,59,00
